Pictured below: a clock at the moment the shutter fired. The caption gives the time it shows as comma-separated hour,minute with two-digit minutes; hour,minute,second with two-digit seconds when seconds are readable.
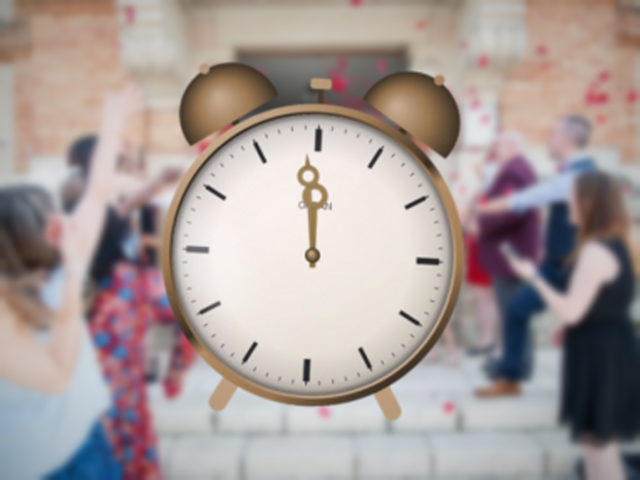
11,59
